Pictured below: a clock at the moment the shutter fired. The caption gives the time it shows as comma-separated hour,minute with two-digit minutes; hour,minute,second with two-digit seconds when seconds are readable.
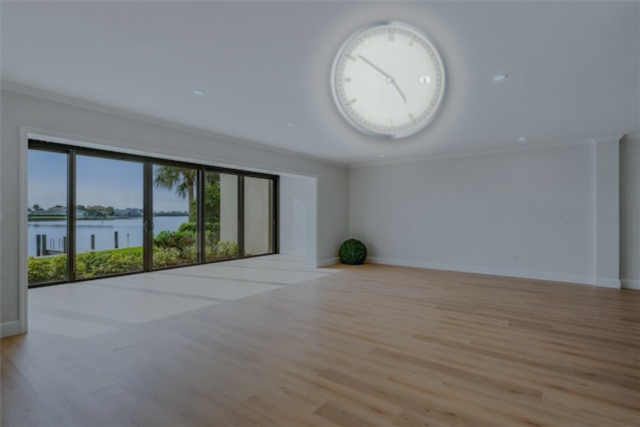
4,51
